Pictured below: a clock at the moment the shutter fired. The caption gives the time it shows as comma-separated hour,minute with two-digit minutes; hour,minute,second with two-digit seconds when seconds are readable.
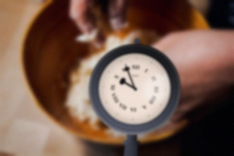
9,56
